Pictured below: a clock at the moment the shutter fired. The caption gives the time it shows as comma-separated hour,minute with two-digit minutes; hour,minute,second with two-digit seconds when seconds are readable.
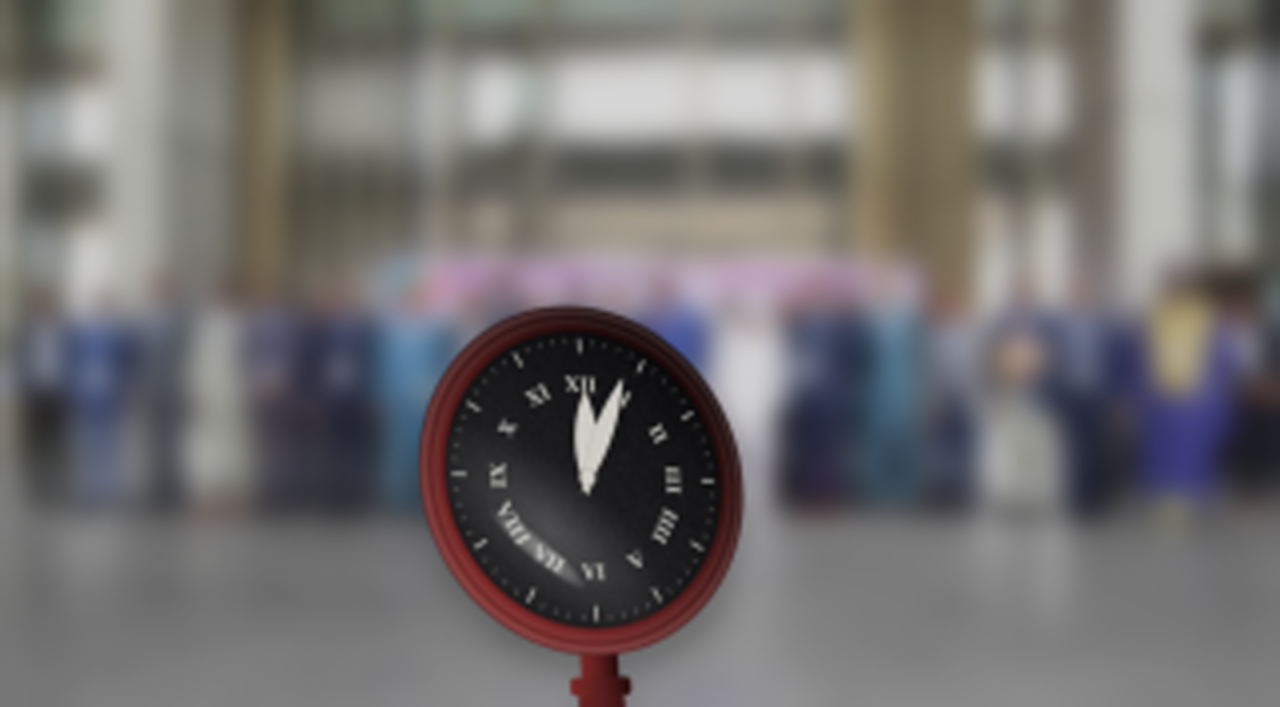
12,04
